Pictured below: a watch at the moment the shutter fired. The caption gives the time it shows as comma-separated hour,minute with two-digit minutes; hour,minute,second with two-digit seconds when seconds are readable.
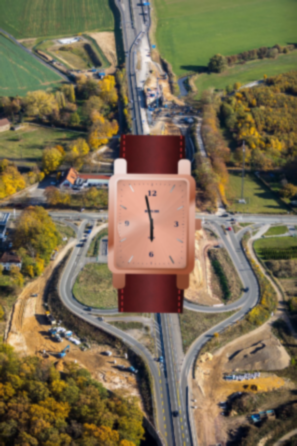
5,58
